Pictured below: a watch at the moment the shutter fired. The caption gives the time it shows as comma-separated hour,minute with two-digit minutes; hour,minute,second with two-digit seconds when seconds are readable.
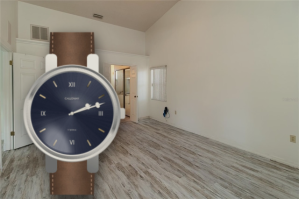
2,12
